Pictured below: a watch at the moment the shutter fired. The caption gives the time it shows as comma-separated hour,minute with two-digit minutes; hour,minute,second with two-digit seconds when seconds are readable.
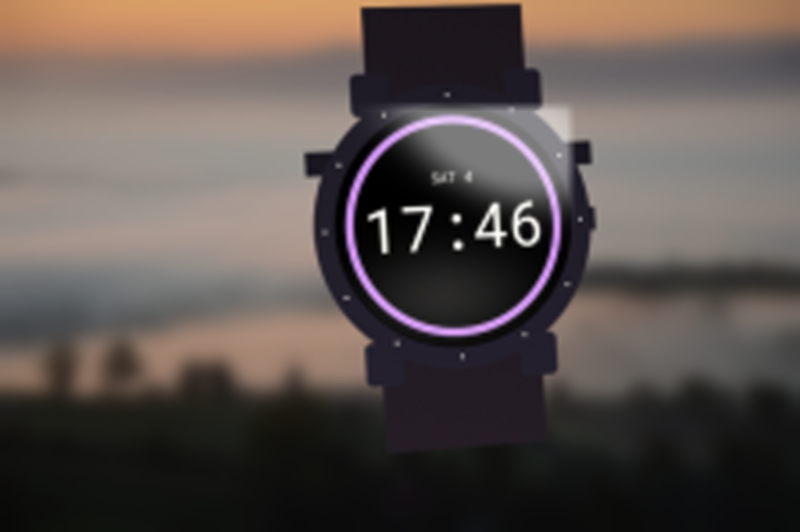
17,46
